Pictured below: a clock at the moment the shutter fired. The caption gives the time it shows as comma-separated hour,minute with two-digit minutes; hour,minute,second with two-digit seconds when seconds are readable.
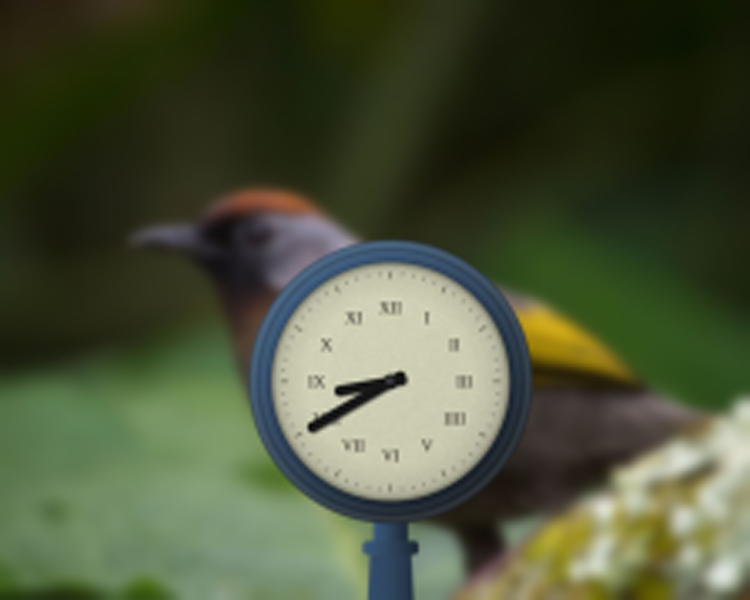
8,40
